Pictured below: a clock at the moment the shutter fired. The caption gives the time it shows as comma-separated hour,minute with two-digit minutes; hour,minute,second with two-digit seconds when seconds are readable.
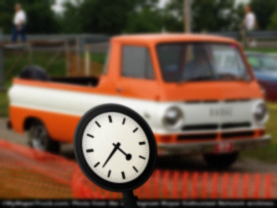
4,38
